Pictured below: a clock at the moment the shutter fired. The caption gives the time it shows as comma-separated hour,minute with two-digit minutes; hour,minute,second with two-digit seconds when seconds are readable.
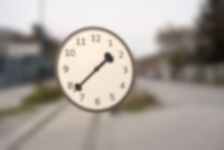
1,38
